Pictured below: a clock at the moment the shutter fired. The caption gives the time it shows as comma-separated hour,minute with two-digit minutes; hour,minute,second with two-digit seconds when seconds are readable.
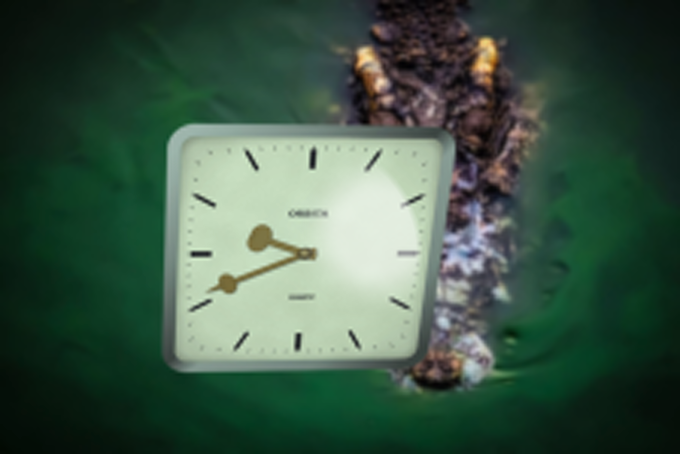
9,41
